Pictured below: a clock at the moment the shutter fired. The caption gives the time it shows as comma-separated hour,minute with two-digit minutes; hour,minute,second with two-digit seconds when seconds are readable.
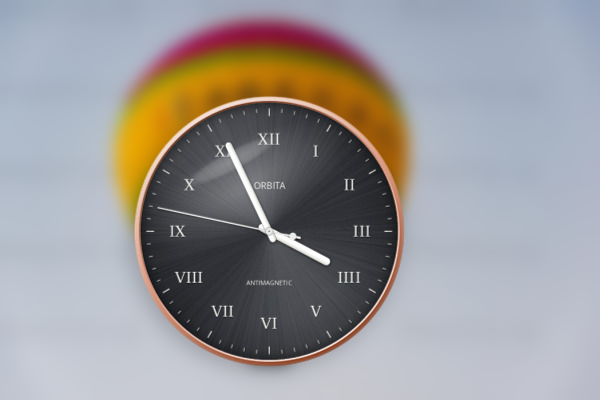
3,55,47
